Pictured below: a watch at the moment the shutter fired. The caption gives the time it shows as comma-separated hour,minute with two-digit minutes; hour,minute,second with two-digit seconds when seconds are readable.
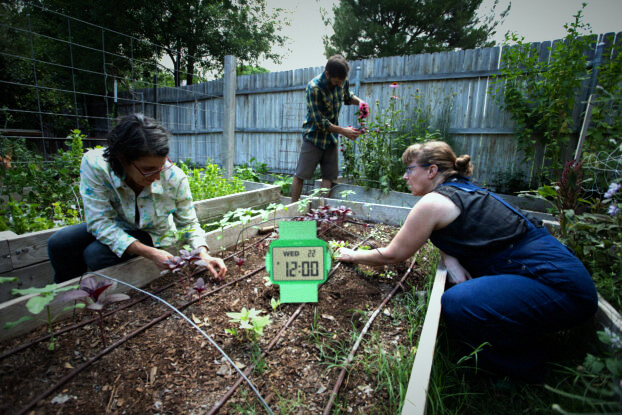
12,00
